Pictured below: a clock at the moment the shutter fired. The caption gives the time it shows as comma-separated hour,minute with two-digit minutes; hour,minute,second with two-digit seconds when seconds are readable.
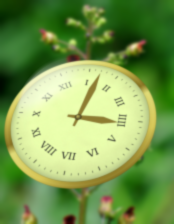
4,07
